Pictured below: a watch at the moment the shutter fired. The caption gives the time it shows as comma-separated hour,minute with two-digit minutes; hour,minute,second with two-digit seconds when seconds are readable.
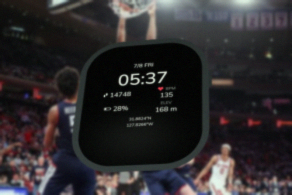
5,37
